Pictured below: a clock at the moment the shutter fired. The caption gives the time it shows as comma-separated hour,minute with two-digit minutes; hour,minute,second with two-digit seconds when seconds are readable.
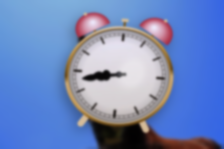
8,43
